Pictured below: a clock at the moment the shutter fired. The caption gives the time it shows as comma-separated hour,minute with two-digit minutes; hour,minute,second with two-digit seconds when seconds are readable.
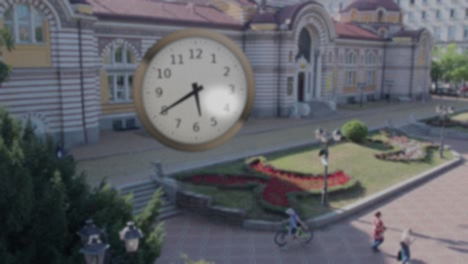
5,40
